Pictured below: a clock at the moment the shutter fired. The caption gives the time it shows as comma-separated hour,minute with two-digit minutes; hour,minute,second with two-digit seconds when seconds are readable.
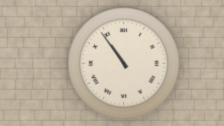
10,54
